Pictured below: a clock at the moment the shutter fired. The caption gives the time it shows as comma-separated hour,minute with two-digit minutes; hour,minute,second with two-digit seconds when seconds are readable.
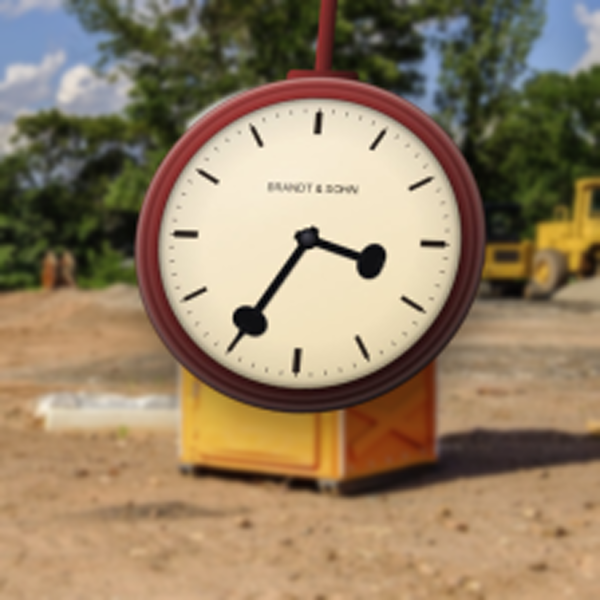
3,35
